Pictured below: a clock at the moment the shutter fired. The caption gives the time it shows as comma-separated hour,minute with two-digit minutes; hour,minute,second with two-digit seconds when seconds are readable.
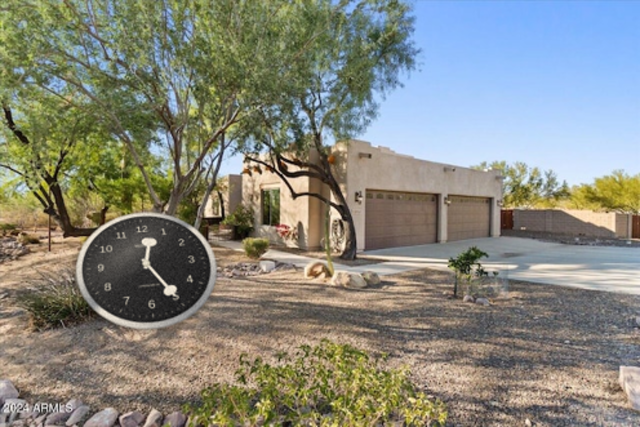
12,25
